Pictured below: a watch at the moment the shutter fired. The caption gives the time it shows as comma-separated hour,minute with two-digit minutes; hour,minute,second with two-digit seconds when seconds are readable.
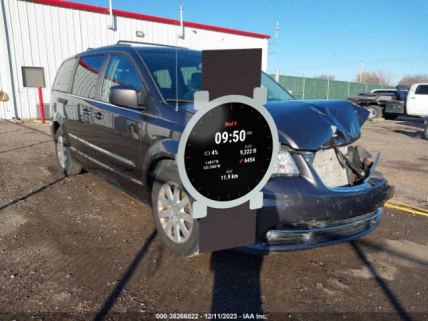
9,50
